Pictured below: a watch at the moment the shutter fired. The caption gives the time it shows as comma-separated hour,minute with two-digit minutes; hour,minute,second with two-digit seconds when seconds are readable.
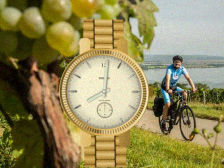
8,01
